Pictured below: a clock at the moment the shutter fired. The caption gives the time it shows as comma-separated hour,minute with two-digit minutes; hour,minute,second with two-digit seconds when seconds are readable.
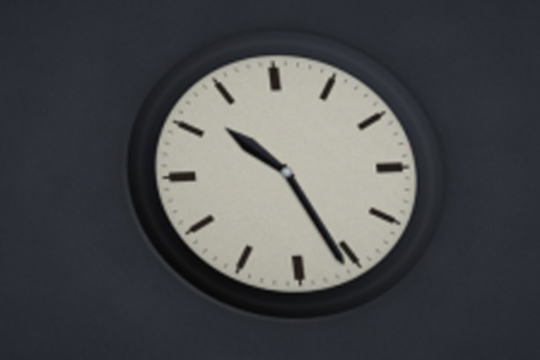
10,26
